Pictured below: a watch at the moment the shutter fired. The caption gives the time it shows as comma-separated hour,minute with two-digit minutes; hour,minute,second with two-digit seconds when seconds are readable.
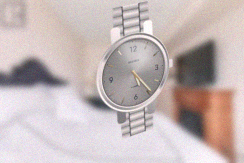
5,24
